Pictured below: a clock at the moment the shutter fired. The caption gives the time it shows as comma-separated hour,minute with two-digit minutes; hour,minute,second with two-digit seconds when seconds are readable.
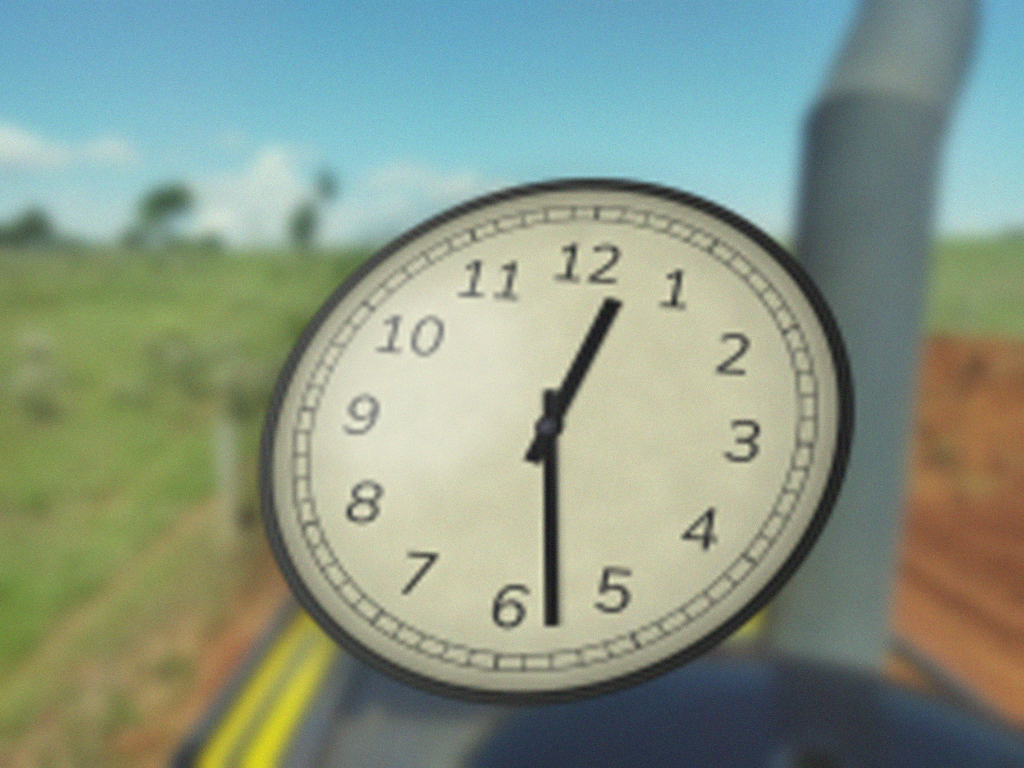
12,28
